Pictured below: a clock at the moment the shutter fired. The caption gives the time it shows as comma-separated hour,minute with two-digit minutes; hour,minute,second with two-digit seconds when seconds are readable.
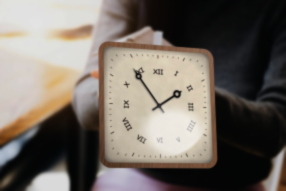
1,54
